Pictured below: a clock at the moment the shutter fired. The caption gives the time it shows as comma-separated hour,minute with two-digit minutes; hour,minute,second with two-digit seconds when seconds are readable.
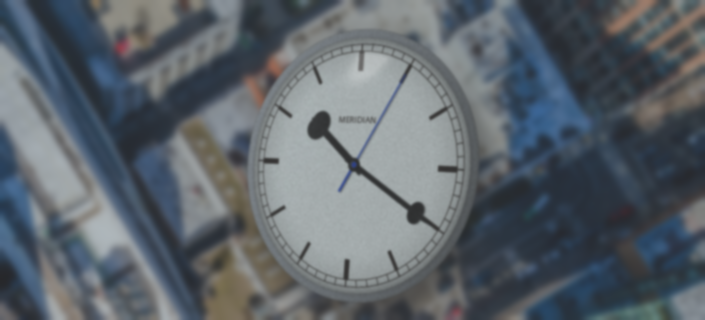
10,20,05
